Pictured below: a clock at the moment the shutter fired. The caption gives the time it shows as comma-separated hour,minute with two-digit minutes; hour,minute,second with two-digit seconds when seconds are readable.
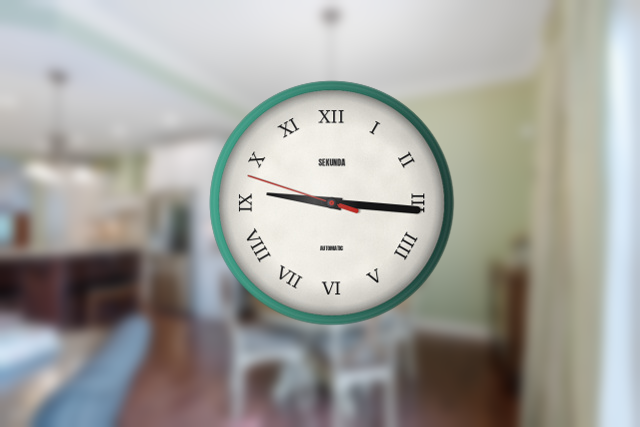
9,15,48
